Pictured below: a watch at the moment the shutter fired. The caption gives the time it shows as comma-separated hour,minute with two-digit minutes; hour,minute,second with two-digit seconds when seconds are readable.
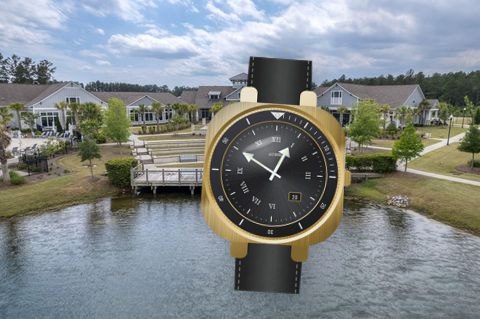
12,50
